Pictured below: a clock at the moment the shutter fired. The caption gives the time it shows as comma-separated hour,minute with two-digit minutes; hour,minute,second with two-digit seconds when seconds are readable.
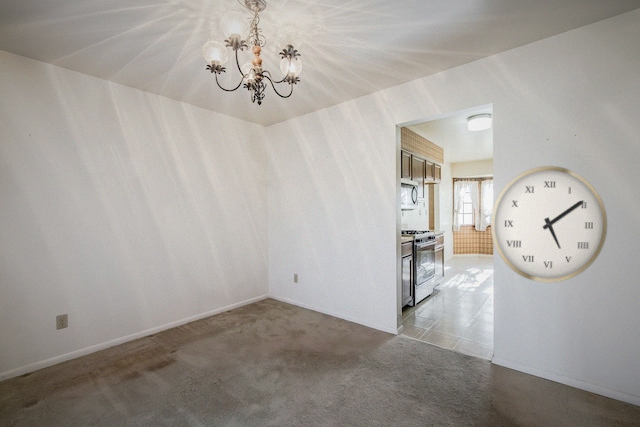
5,09
